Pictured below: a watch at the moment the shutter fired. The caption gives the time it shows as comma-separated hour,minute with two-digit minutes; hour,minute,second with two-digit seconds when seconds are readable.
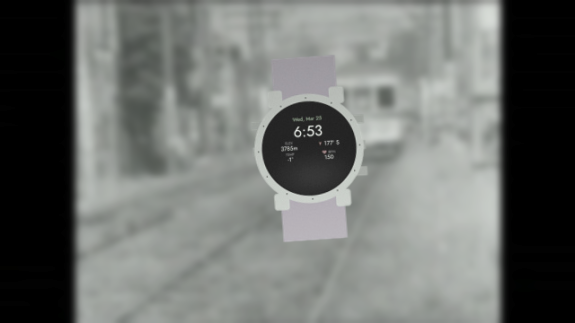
6,53
